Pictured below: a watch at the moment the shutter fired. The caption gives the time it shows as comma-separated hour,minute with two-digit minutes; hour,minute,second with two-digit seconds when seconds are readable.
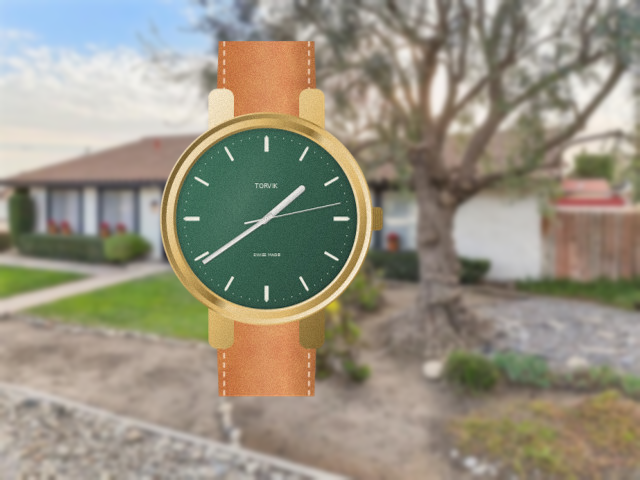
1,39,13
